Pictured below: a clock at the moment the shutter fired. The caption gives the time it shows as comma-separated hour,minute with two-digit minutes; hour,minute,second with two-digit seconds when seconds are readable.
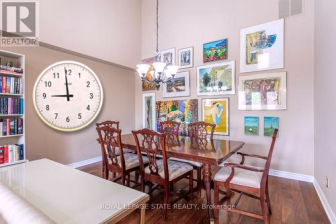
8,59
